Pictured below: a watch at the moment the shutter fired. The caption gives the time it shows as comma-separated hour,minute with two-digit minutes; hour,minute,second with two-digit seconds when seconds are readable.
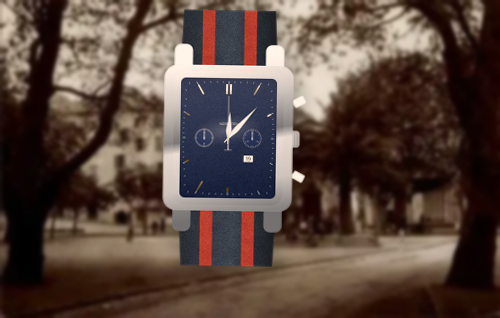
12,07
